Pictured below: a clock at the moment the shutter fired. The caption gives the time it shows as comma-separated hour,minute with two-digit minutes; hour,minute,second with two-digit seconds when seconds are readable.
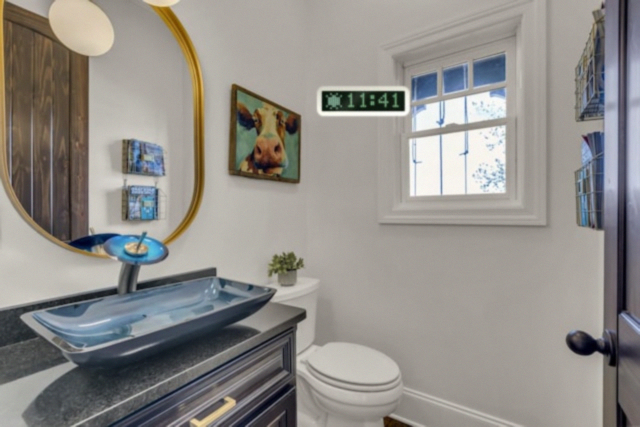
11,41
